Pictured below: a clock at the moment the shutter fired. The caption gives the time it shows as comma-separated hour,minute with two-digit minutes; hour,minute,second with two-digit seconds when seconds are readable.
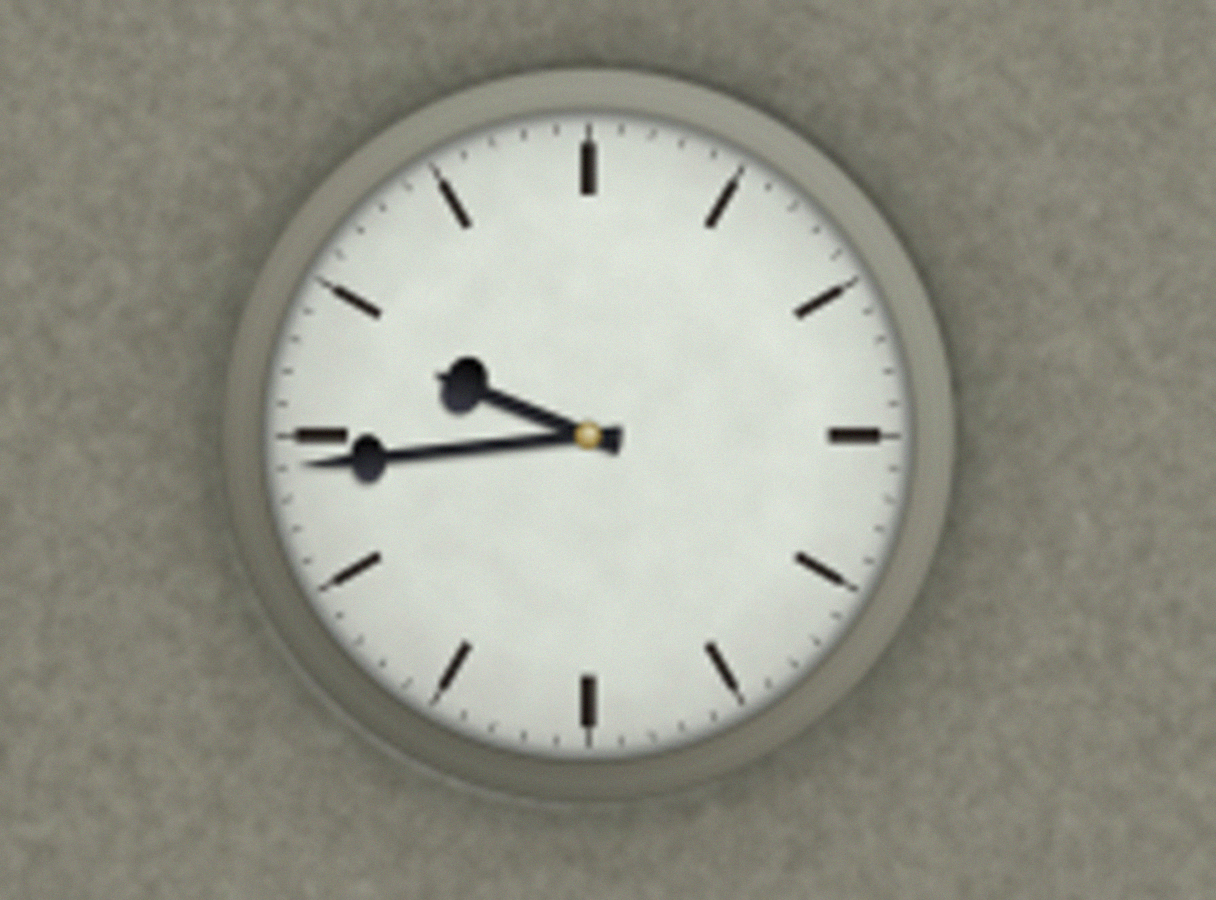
9,44
